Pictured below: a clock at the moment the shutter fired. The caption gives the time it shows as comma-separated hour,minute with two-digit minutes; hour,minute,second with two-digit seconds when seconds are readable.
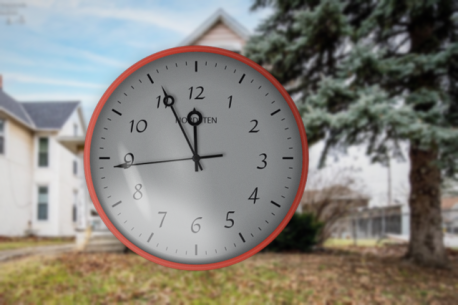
11,55,44
